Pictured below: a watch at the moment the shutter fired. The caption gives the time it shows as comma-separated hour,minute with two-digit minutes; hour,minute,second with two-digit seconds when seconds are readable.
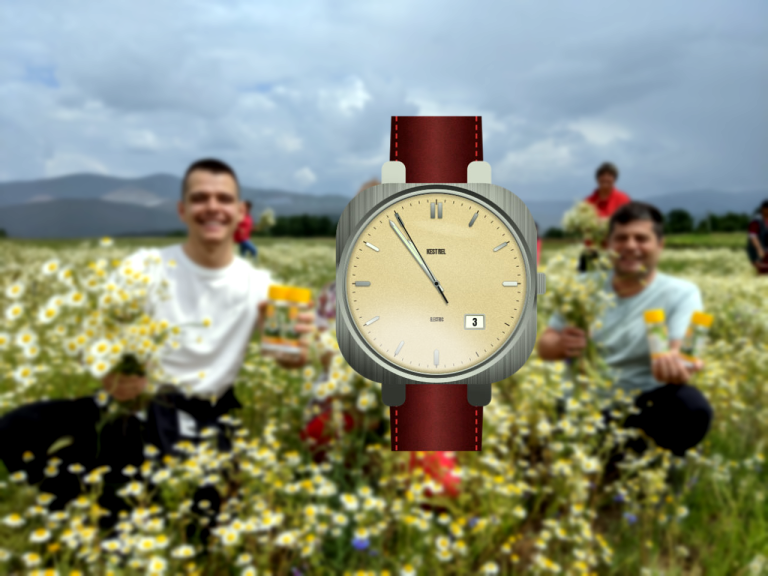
10,53,55
